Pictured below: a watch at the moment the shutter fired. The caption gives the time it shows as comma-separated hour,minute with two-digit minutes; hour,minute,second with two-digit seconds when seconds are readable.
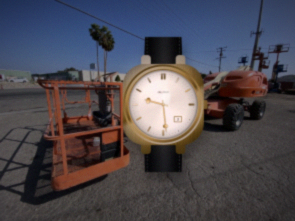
9,29
